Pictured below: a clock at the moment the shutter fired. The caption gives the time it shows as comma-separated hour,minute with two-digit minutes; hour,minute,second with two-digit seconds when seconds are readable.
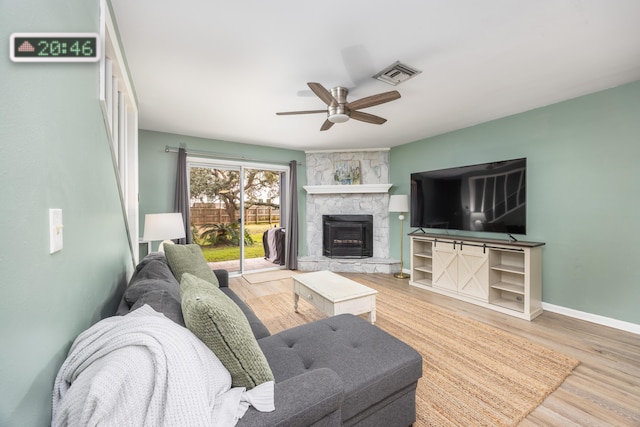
20,46
